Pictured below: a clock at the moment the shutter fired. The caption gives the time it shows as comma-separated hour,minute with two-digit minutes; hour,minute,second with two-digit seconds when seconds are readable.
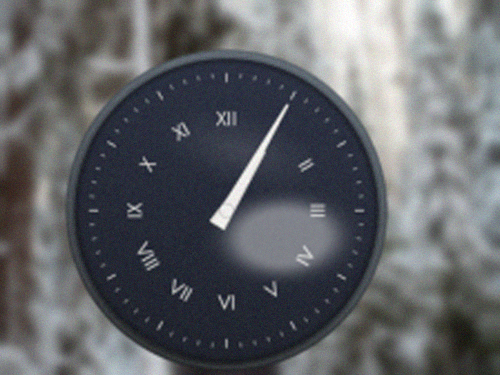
1,05
